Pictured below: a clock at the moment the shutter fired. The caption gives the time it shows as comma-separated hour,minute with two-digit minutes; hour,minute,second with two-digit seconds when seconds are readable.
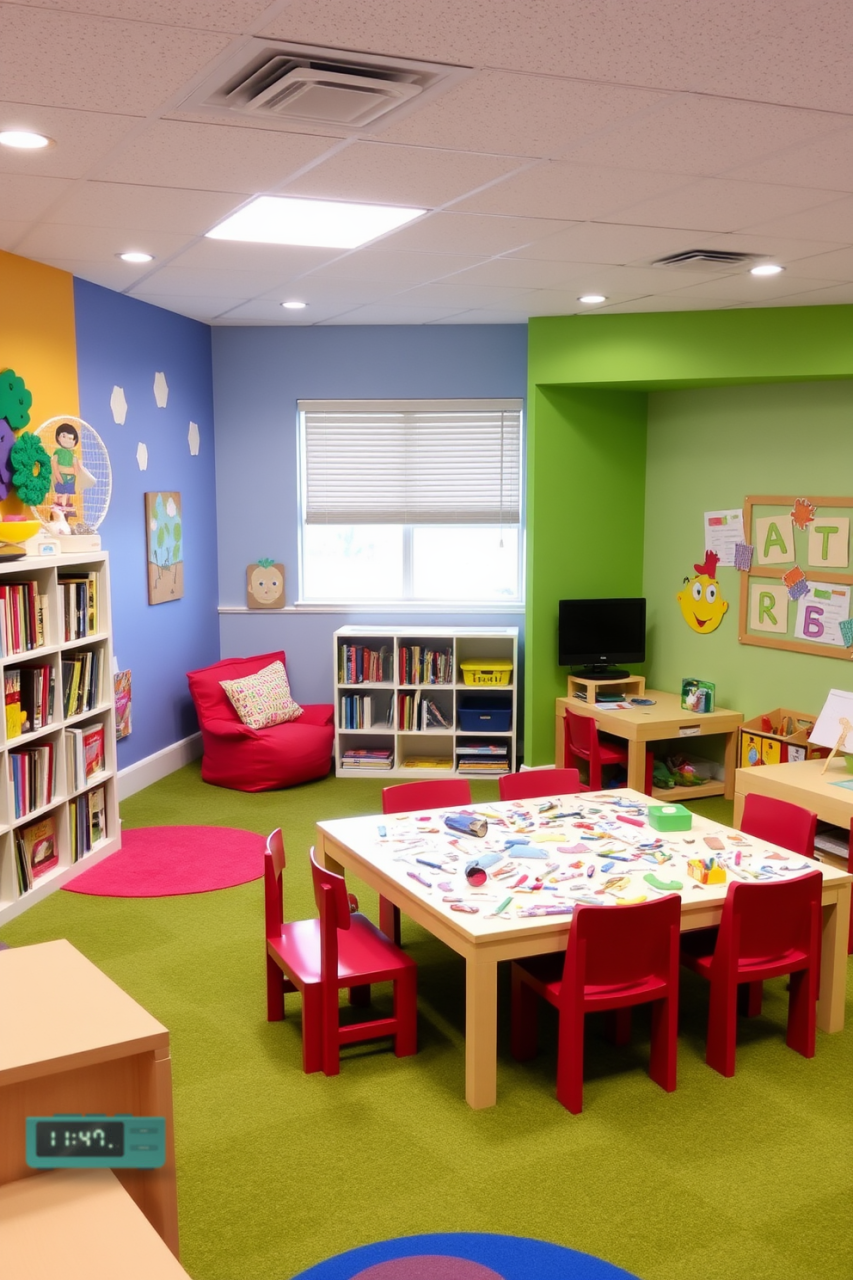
11,47
